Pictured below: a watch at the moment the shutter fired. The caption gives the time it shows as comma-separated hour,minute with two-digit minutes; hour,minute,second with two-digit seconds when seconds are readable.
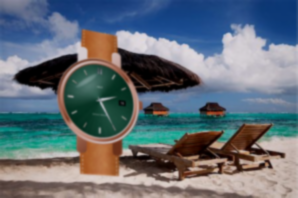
2,25
